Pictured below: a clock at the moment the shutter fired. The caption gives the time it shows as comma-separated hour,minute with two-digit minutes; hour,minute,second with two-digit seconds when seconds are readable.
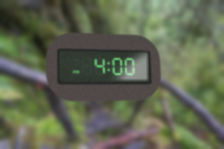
4,00
